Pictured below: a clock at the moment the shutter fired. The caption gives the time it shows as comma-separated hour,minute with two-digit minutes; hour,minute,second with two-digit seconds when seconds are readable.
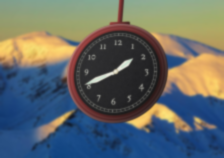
1,41
